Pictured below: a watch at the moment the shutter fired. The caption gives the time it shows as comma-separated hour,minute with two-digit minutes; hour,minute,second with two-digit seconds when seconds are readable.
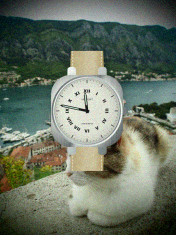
11,47
